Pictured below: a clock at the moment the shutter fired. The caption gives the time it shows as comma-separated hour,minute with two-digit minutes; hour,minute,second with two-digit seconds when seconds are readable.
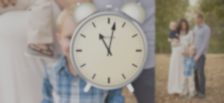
11,02
